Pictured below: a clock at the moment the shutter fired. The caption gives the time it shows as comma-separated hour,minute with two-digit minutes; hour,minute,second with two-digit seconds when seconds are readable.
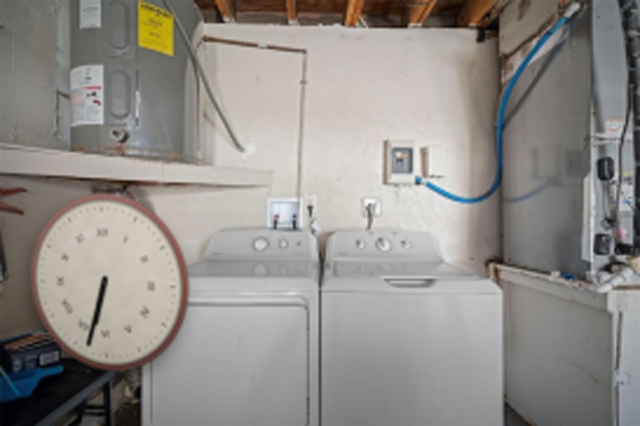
6,33
